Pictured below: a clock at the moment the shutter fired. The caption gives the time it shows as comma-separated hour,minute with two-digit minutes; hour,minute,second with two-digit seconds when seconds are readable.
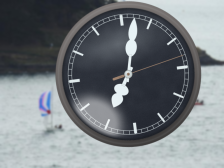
7,02,13
